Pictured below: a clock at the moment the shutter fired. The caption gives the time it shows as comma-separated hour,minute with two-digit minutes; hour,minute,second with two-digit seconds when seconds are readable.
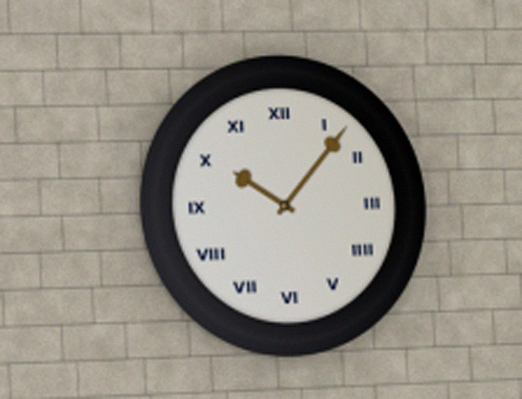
10,07
